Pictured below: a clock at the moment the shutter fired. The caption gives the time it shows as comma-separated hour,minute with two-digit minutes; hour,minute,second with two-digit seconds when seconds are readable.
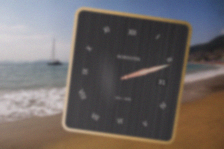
2,11
